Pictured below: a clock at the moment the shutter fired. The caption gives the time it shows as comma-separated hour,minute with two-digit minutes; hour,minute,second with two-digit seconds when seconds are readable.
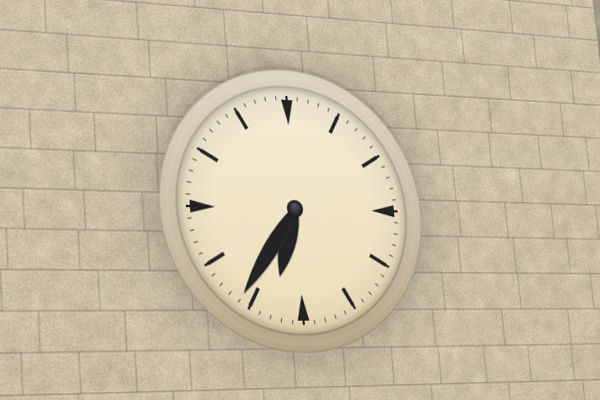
6,36
